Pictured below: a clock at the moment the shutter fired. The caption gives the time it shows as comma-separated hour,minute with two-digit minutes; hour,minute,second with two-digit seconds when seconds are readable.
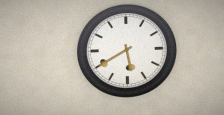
5,40
